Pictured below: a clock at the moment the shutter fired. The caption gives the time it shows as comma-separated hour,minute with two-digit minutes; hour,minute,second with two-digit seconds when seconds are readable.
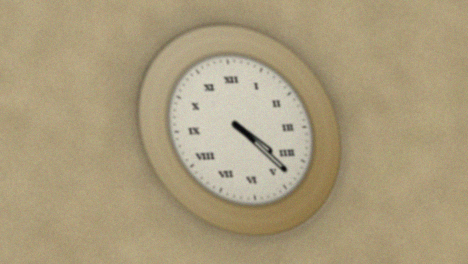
4,23
